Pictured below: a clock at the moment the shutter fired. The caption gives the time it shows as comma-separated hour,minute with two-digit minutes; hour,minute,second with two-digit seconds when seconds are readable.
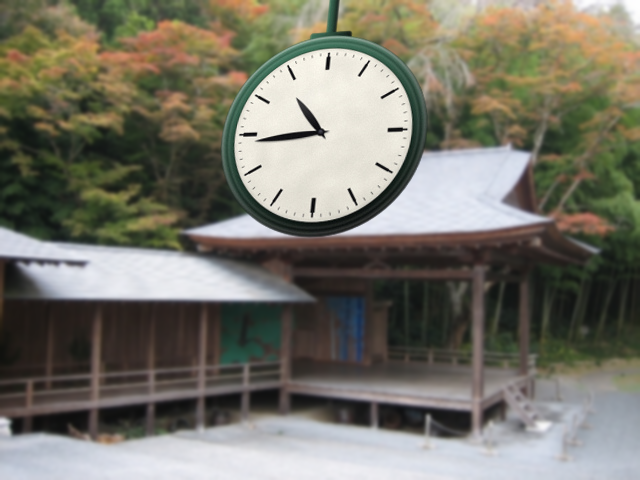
10,44
